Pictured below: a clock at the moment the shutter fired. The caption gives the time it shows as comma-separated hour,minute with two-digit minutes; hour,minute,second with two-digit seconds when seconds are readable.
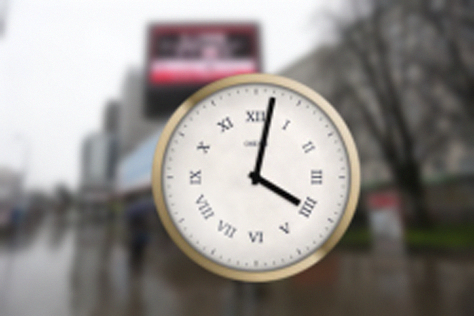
4,02
